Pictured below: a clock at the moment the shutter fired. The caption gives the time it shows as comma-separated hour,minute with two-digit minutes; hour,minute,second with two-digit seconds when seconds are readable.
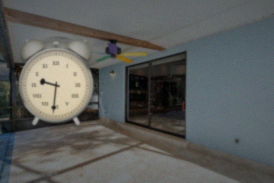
9,31
